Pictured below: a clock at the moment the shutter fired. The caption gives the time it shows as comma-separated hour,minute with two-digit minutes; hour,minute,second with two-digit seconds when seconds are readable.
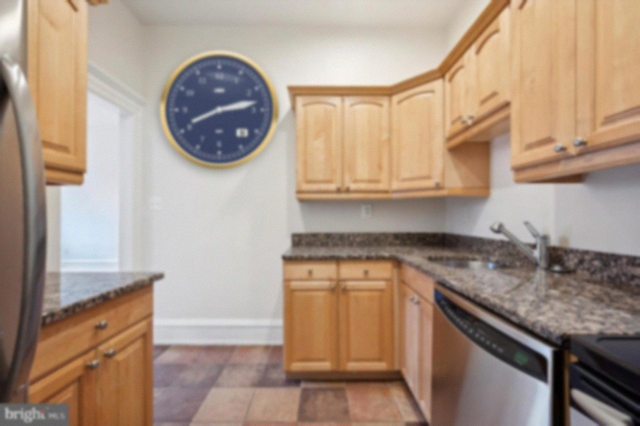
8,13
